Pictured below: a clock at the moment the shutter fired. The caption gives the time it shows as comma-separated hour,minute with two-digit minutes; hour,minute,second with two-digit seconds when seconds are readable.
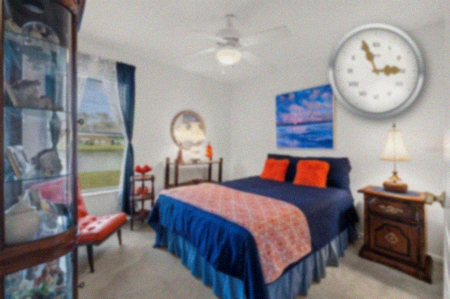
2,56
